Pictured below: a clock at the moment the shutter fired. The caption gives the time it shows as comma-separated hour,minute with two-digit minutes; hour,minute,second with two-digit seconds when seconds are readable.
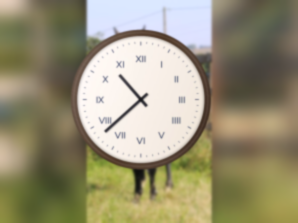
10,38
